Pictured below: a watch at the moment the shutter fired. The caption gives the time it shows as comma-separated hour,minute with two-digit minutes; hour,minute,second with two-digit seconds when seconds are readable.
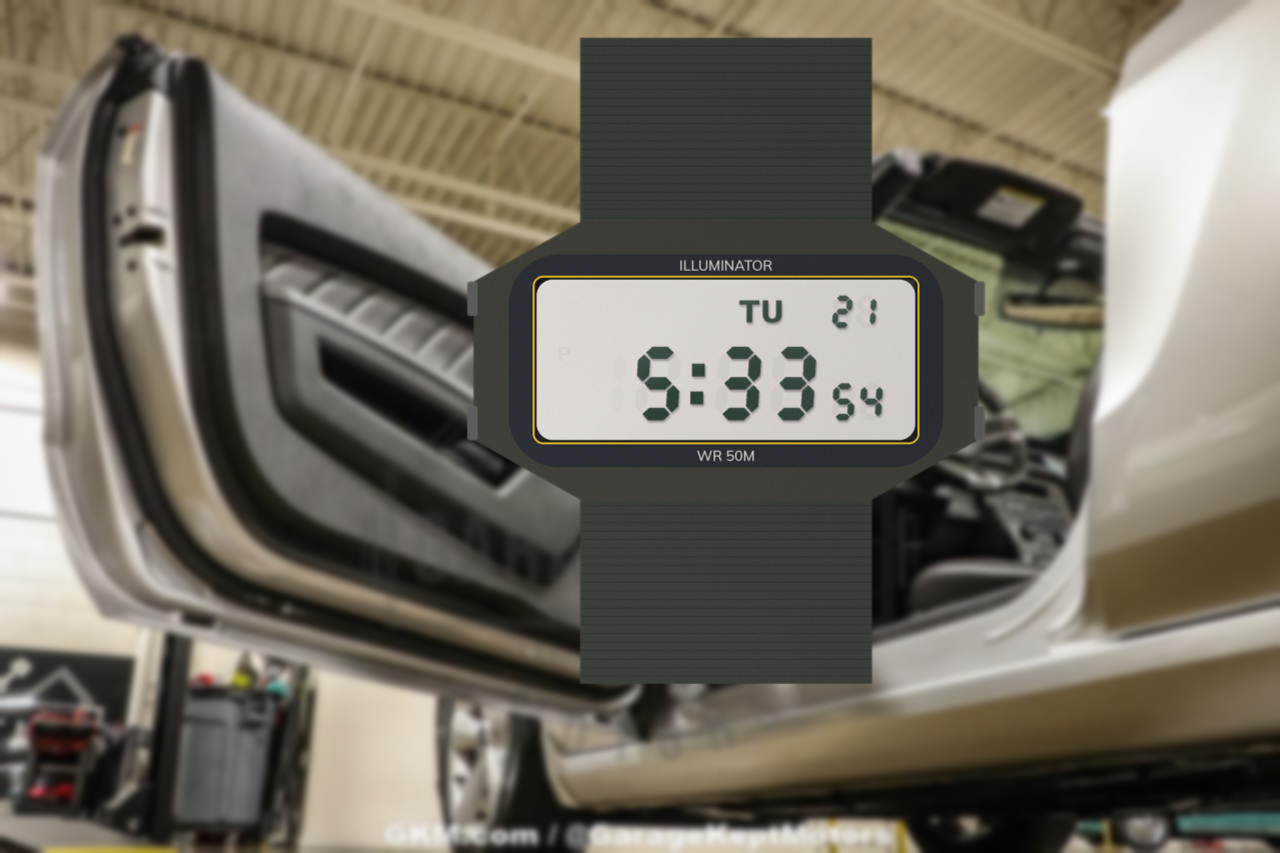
5,33,54
